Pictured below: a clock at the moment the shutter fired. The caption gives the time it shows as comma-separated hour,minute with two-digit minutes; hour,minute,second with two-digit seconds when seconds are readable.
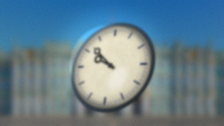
9,52
